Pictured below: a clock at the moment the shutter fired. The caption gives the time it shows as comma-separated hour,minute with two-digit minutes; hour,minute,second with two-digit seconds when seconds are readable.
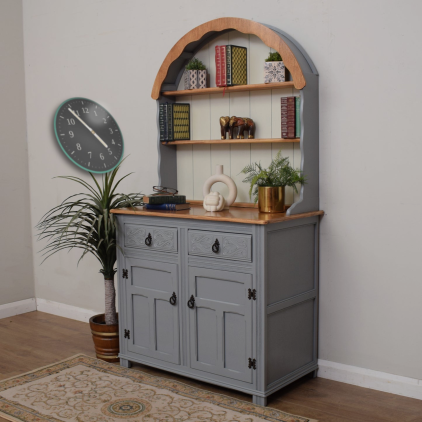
4,54
